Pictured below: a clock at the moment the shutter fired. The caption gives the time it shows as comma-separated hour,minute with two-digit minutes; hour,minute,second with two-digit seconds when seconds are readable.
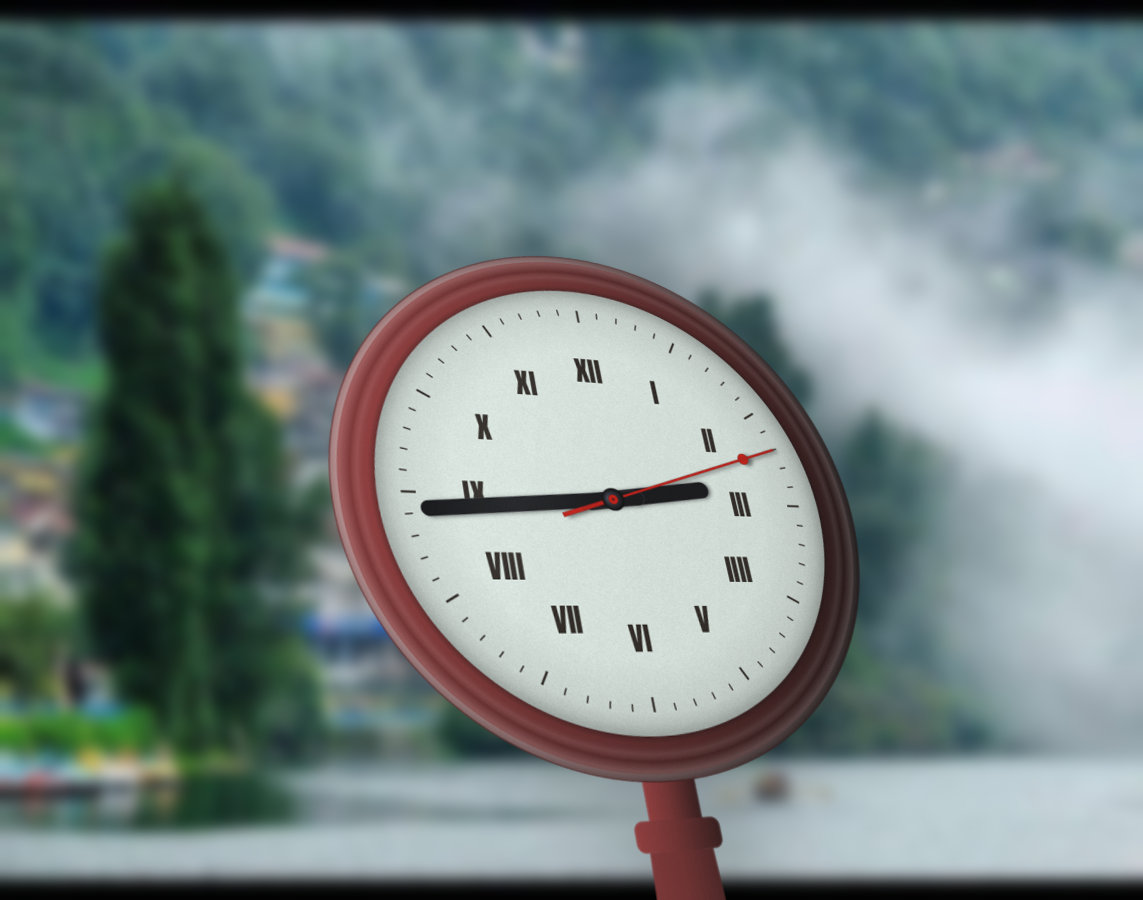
2,44,12
